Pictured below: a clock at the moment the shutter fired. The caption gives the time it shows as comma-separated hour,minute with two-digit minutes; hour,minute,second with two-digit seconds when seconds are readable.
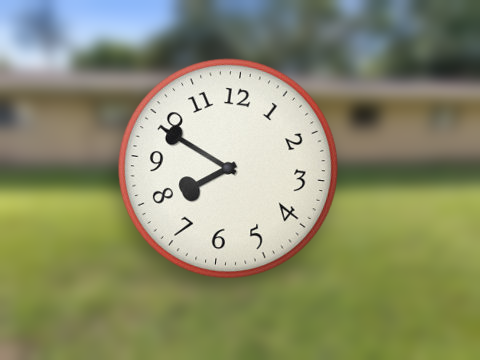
7,49
